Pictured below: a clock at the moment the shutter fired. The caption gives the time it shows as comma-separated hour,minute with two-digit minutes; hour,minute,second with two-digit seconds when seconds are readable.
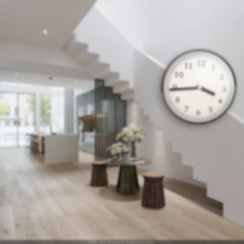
3,44
